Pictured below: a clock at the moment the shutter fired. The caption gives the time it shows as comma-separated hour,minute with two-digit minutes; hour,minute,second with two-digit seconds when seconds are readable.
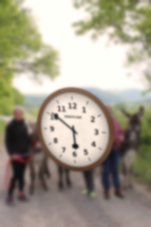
5,51
